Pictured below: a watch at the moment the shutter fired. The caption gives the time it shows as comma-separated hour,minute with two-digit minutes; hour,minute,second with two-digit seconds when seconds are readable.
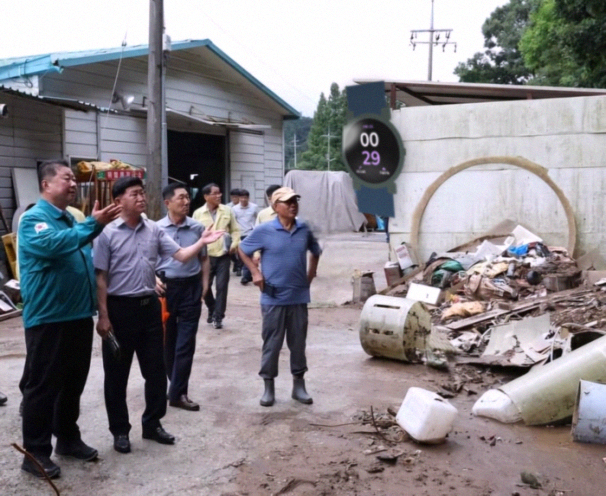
0,29
